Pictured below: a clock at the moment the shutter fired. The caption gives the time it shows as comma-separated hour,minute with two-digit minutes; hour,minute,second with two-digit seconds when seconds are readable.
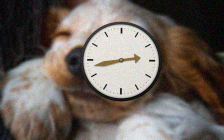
2,43
